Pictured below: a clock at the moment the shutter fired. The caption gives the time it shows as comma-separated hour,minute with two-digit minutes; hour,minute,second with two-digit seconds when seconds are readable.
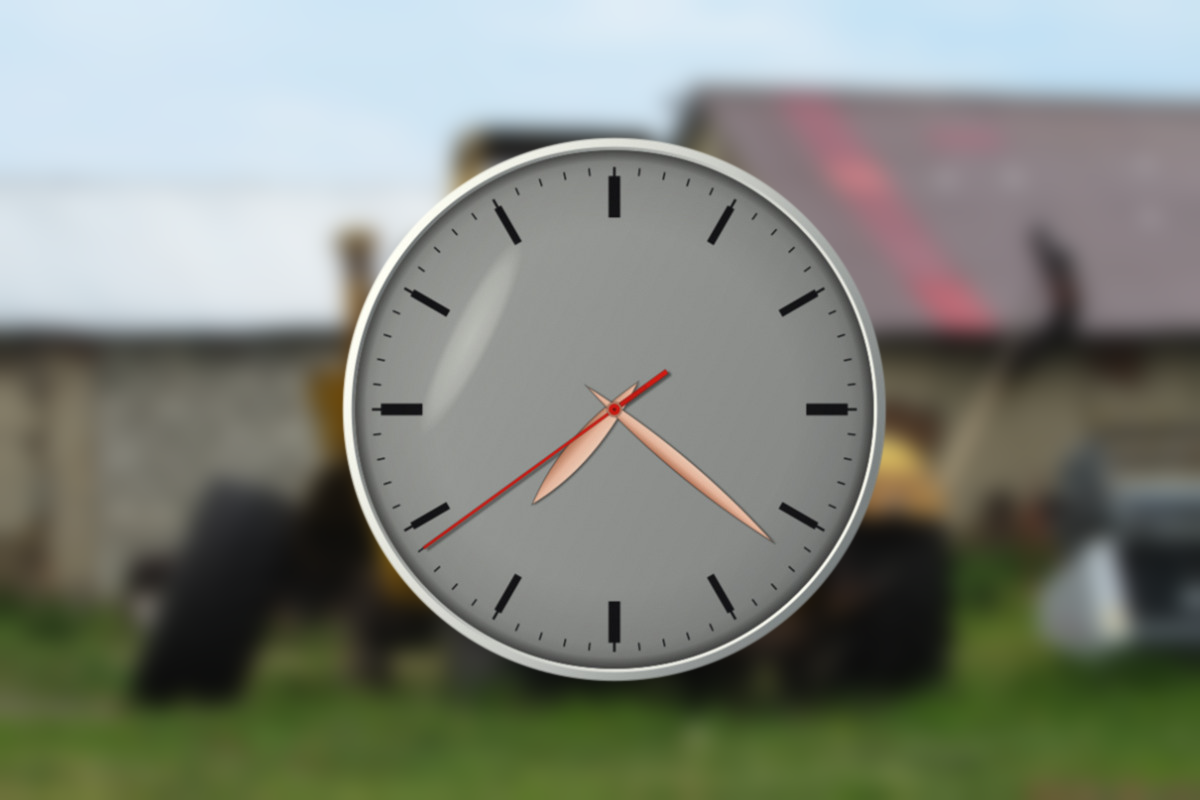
7,21,39
